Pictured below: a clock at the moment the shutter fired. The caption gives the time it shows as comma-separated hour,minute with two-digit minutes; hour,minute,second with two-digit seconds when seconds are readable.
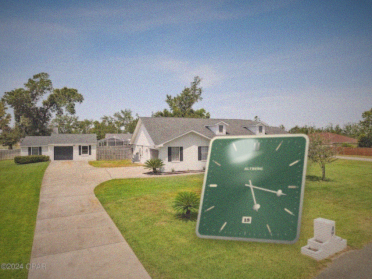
5,17
